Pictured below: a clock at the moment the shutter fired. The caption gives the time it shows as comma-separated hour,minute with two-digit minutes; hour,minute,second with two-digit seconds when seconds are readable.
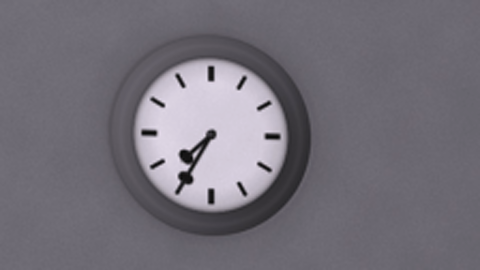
7,35
